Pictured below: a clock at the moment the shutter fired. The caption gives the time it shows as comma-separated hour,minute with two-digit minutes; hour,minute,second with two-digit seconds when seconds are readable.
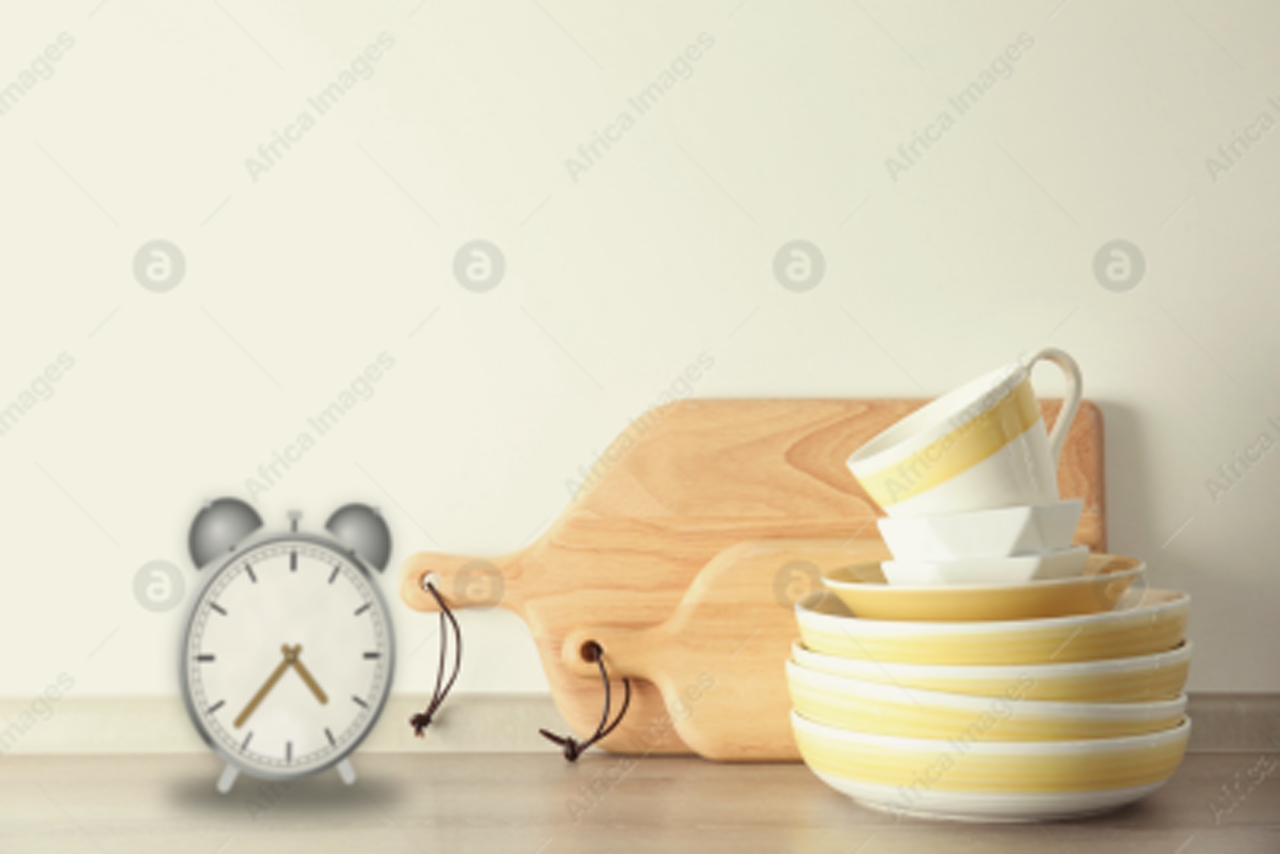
4,37
